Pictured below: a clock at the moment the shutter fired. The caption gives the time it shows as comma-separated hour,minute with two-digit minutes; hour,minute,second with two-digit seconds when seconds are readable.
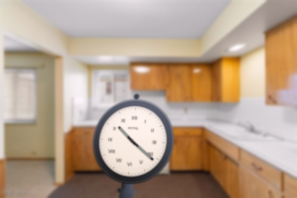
10,21
